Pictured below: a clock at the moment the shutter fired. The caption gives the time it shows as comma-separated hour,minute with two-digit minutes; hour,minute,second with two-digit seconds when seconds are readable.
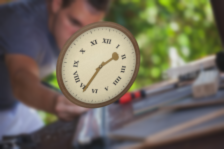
1,34
